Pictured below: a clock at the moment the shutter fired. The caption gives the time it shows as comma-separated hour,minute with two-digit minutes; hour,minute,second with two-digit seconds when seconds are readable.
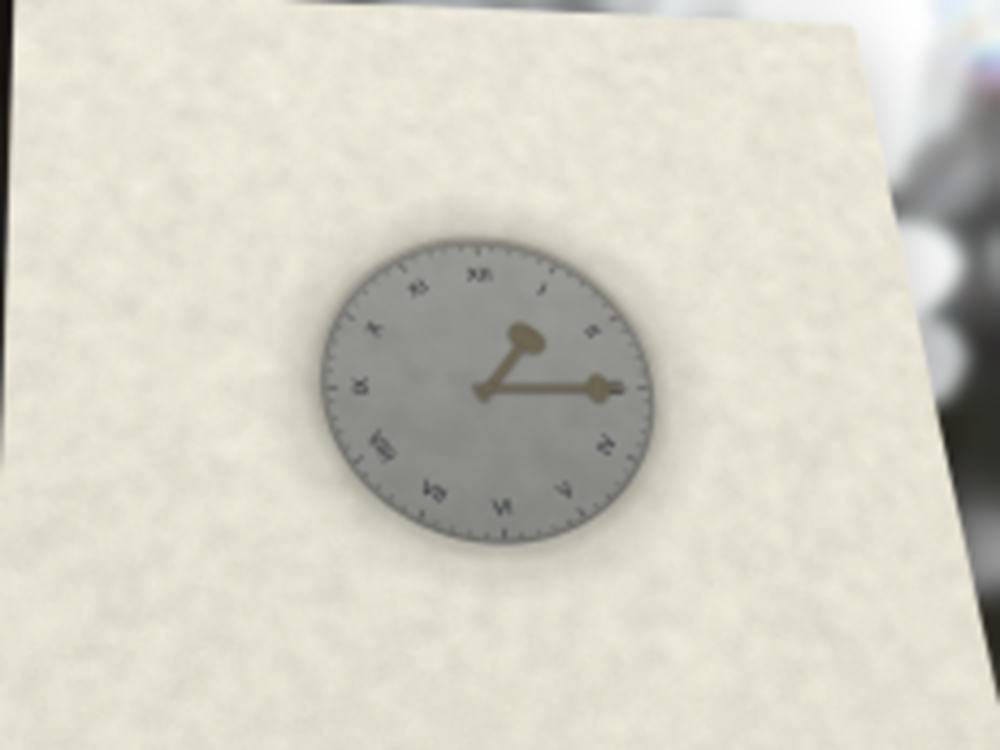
1,15
